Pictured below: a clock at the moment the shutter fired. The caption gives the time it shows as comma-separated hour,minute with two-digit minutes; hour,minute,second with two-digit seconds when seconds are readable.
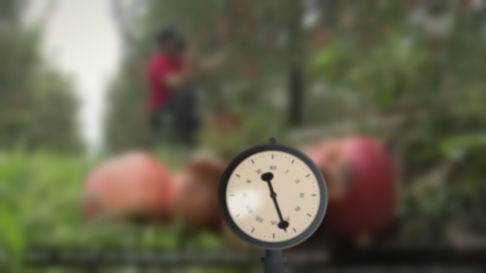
11,27
